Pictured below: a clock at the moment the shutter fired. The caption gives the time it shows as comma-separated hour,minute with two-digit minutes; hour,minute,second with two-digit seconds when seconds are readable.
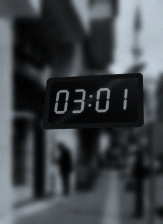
3,01
